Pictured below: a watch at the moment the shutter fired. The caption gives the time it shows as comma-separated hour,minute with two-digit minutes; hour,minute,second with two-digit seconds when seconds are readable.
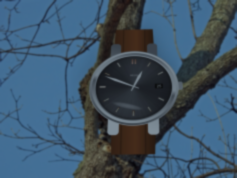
12,49
